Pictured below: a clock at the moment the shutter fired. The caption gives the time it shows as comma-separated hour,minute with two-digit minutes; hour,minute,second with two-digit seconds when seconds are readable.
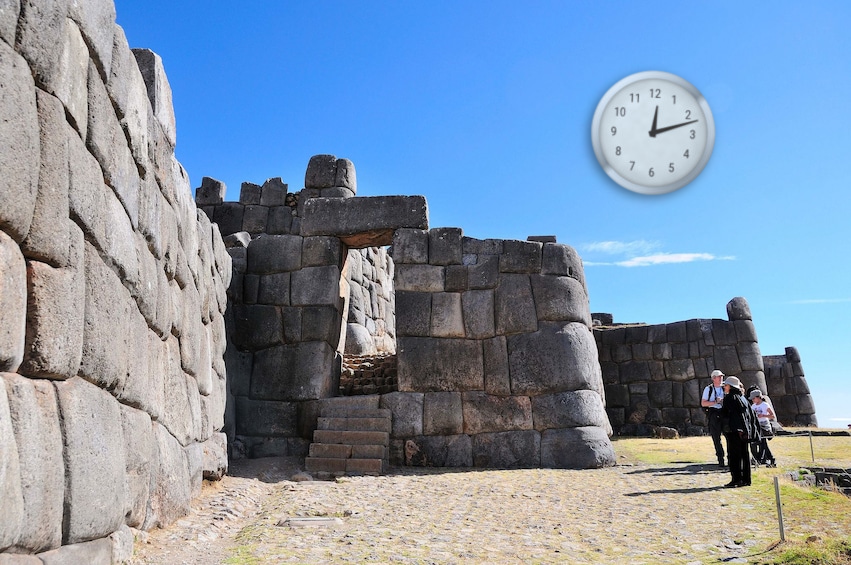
12,12
